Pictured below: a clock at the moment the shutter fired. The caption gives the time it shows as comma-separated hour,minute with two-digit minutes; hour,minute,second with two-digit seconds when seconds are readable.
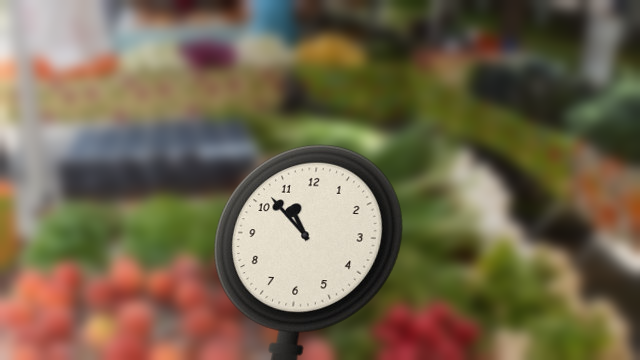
10,52
